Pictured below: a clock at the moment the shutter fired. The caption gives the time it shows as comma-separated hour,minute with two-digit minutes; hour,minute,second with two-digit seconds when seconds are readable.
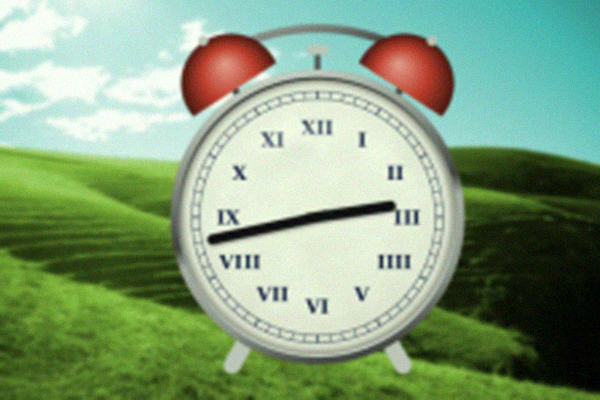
2,43
